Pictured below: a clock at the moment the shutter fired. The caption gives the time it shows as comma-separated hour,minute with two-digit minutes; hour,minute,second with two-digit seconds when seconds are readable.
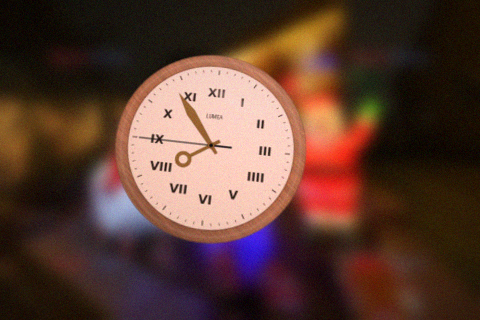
7,53,45
